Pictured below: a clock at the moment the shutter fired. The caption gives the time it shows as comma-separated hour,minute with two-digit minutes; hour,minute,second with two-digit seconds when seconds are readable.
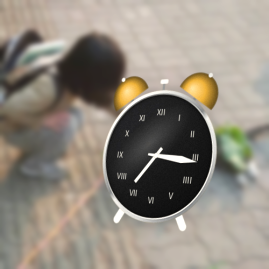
7,16
